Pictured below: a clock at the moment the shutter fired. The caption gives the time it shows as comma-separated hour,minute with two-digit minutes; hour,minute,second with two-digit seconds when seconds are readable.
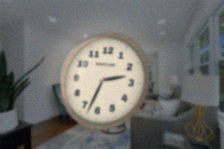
2,33
